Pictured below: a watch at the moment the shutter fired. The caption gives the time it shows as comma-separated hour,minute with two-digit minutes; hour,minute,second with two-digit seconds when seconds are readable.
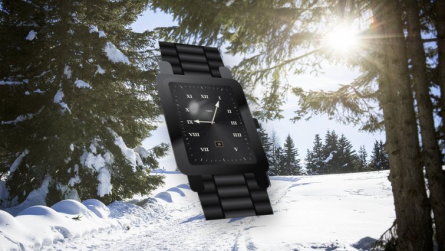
9,05
